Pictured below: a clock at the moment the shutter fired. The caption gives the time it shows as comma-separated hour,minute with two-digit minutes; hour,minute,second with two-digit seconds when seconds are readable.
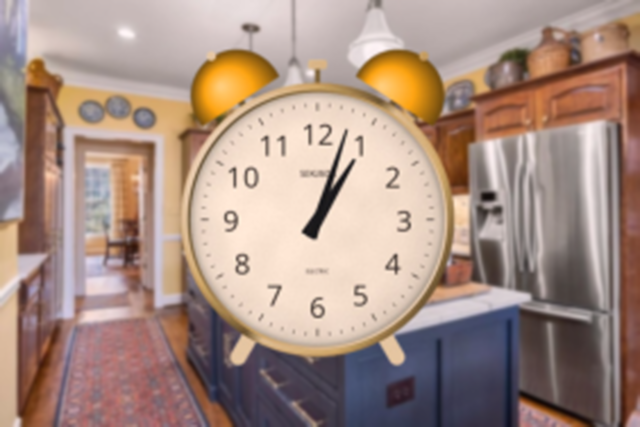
1,03
